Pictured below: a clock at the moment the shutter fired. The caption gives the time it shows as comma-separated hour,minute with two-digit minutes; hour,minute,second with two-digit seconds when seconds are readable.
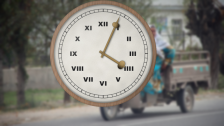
4,04
